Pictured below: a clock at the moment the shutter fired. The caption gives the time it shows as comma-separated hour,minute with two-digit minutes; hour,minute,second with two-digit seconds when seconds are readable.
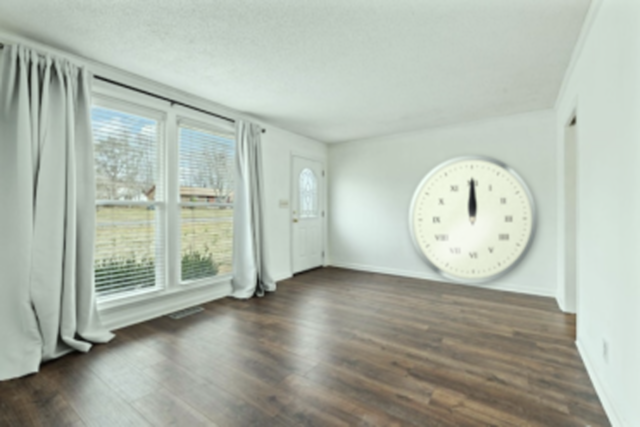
12,00
